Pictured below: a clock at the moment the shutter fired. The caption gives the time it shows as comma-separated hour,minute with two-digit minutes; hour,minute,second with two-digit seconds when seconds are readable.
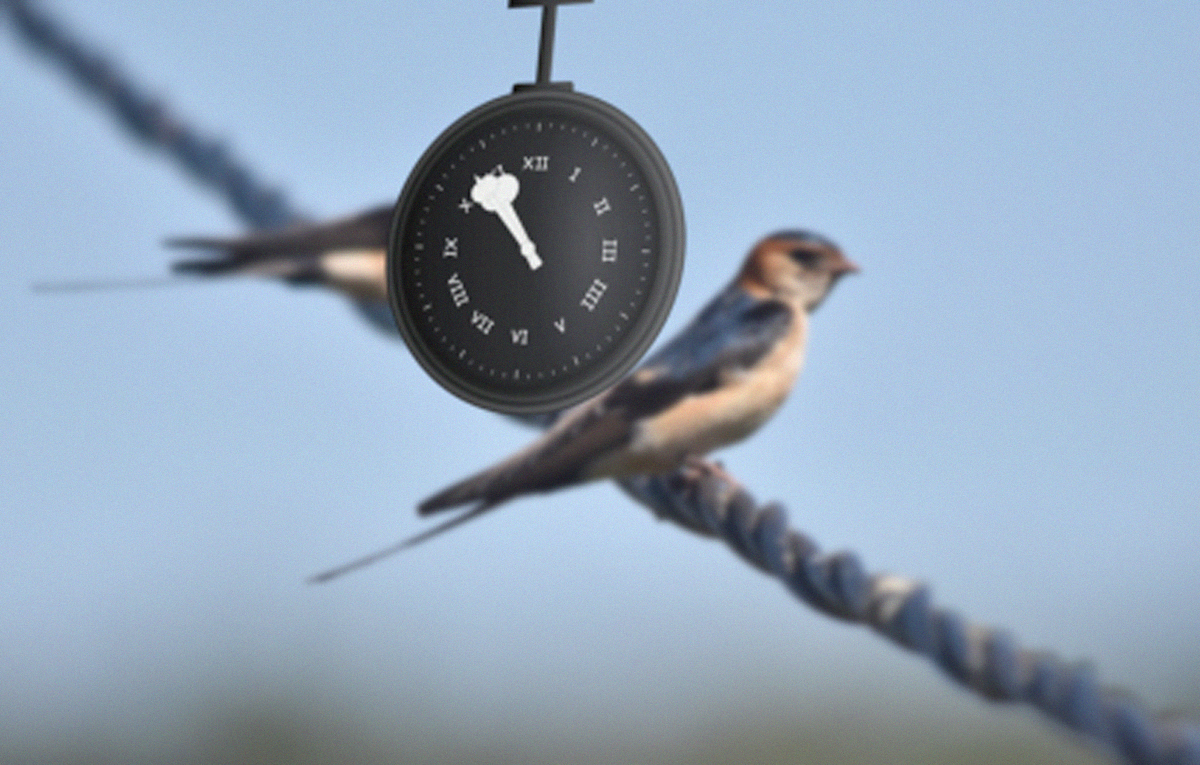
10,53
